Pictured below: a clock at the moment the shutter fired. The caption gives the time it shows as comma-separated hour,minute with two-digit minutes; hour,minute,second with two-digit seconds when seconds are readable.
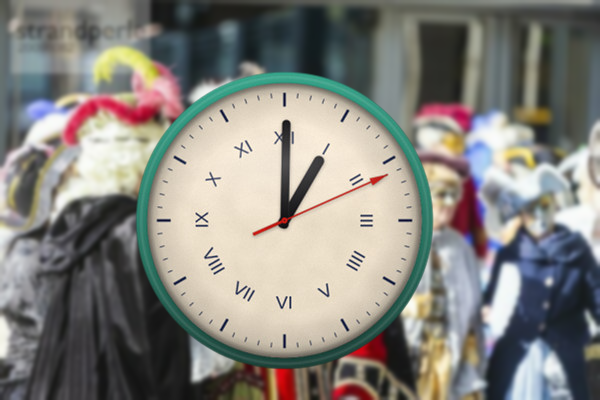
1,00,11
